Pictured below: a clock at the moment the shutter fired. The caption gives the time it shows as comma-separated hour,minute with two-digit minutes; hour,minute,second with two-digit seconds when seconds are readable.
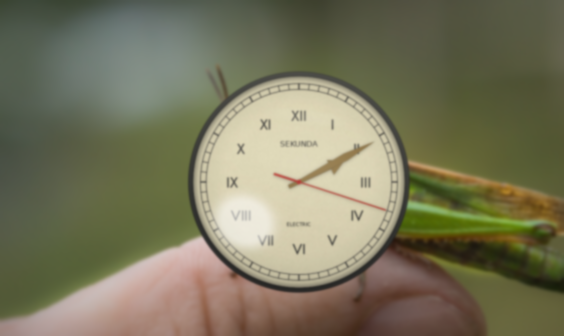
2,10,18
